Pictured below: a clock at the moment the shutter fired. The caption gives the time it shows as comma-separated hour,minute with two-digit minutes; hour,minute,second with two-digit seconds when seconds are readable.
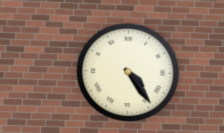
4,24
